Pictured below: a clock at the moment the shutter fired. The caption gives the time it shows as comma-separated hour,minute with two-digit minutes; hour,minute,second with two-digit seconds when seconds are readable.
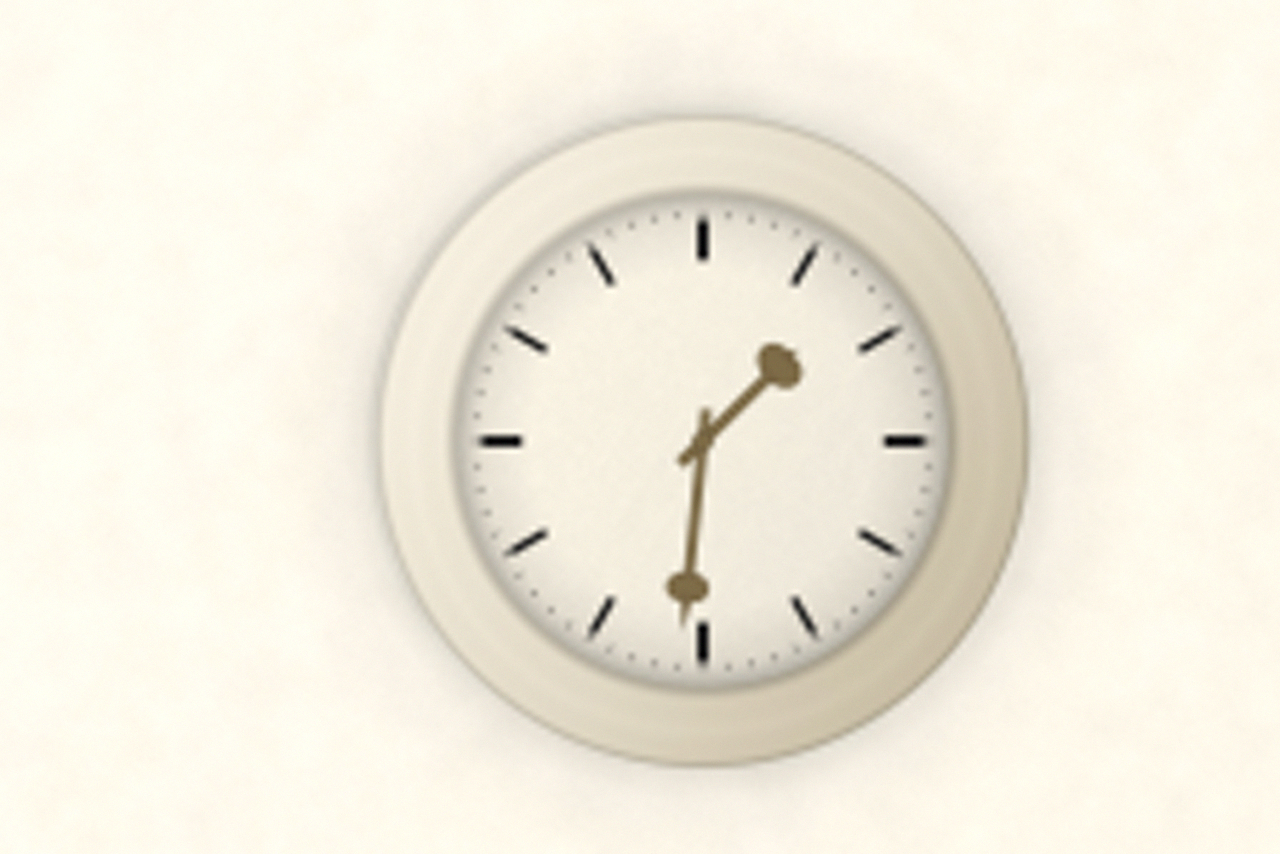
1,31
